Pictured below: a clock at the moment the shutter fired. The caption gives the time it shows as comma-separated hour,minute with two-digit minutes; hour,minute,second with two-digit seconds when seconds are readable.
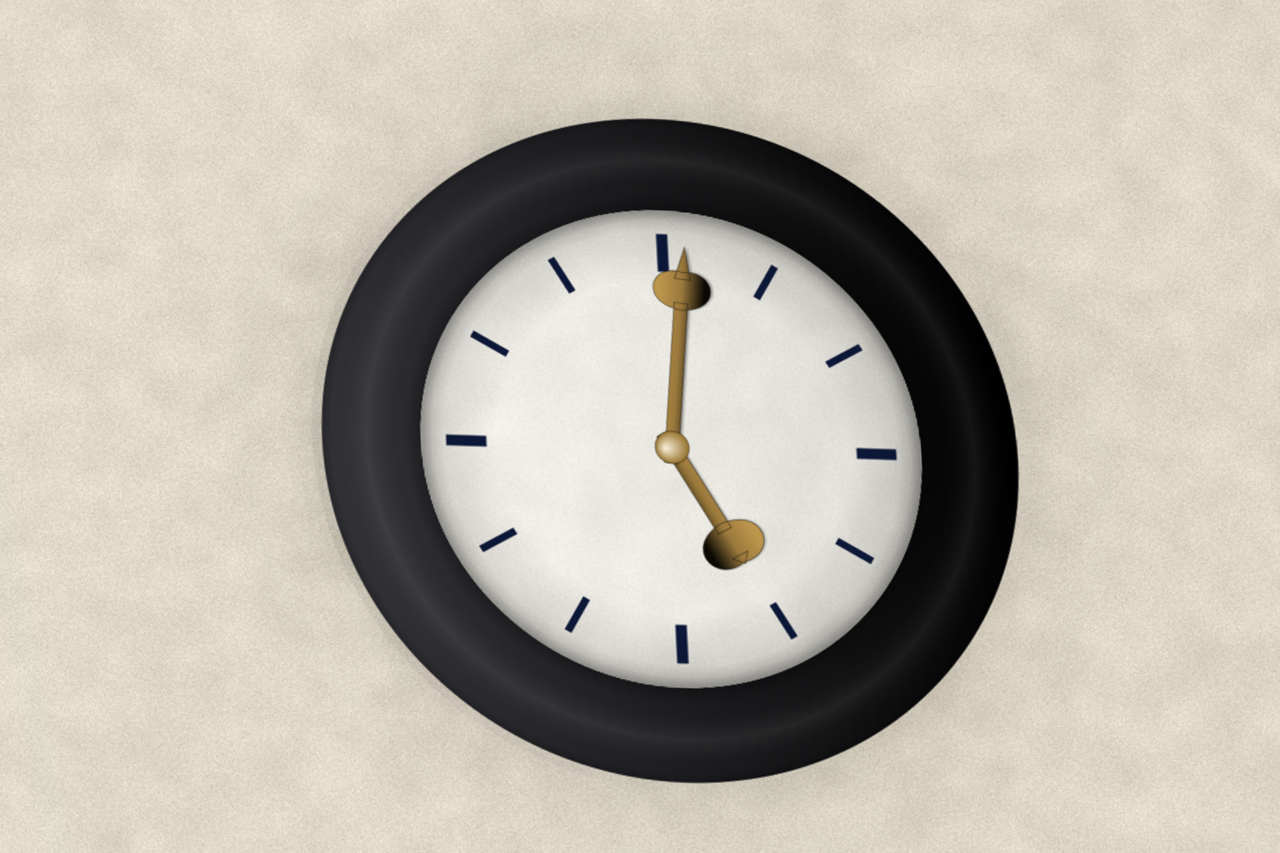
5,01
